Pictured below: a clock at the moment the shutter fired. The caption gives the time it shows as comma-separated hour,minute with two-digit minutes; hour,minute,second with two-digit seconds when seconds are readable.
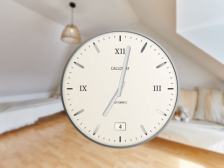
7,02
